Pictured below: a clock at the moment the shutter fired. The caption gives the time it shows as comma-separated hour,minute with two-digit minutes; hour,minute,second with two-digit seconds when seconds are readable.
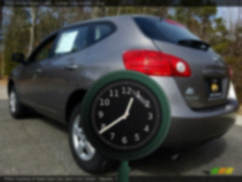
12,39
